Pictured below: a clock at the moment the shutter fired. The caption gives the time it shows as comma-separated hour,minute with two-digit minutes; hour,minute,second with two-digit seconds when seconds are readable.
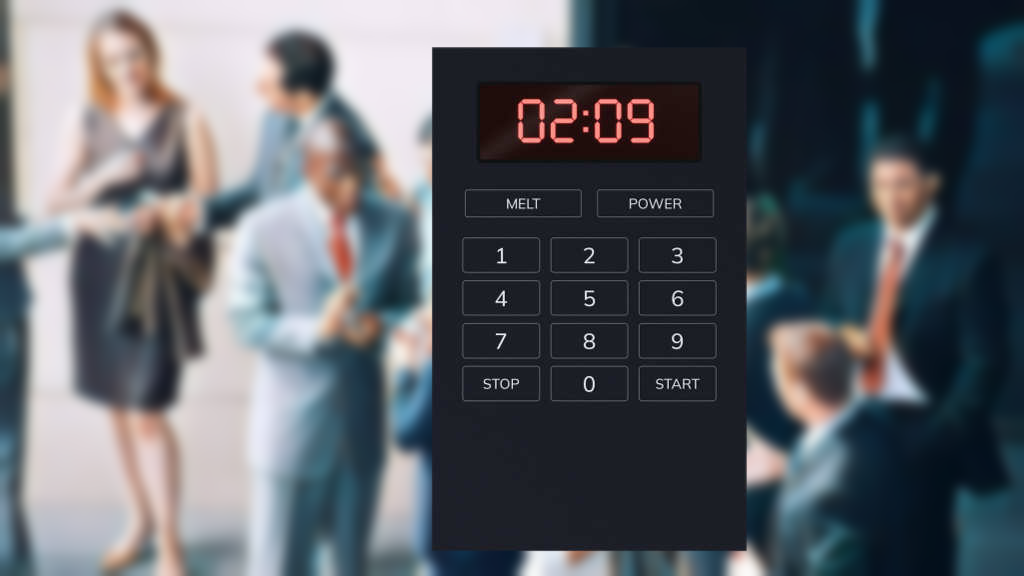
2,09
